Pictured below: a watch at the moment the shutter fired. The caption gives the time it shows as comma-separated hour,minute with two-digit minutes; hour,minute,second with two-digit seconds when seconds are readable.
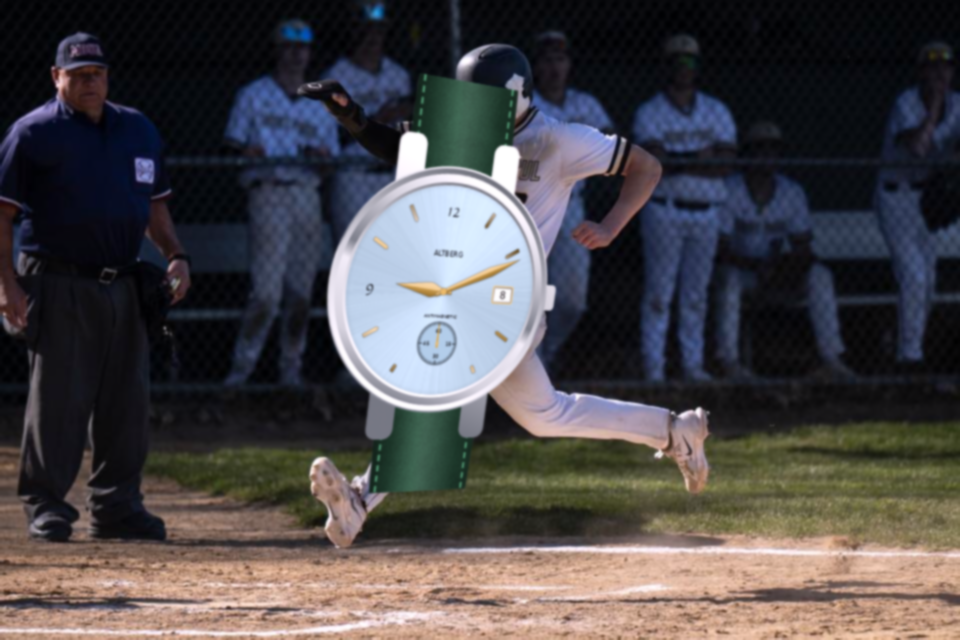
9,11
